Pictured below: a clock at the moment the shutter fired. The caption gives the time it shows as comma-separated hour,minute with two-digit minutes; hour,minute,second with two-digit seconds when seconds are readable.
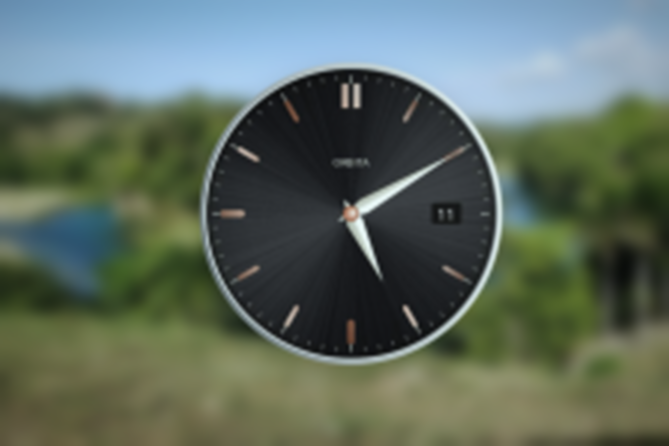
5,10
